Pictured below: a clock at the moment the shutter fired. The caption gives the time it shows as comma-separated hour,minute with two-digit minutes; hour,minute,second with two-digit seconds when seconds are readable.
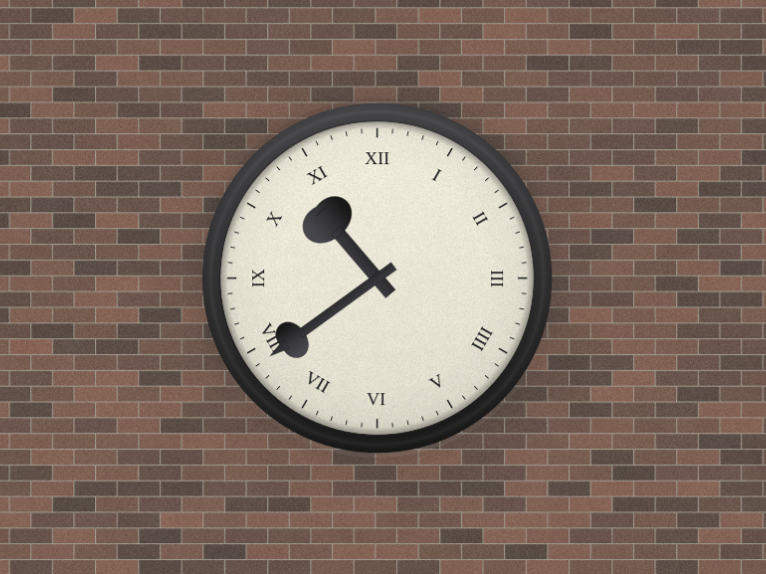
10,39
